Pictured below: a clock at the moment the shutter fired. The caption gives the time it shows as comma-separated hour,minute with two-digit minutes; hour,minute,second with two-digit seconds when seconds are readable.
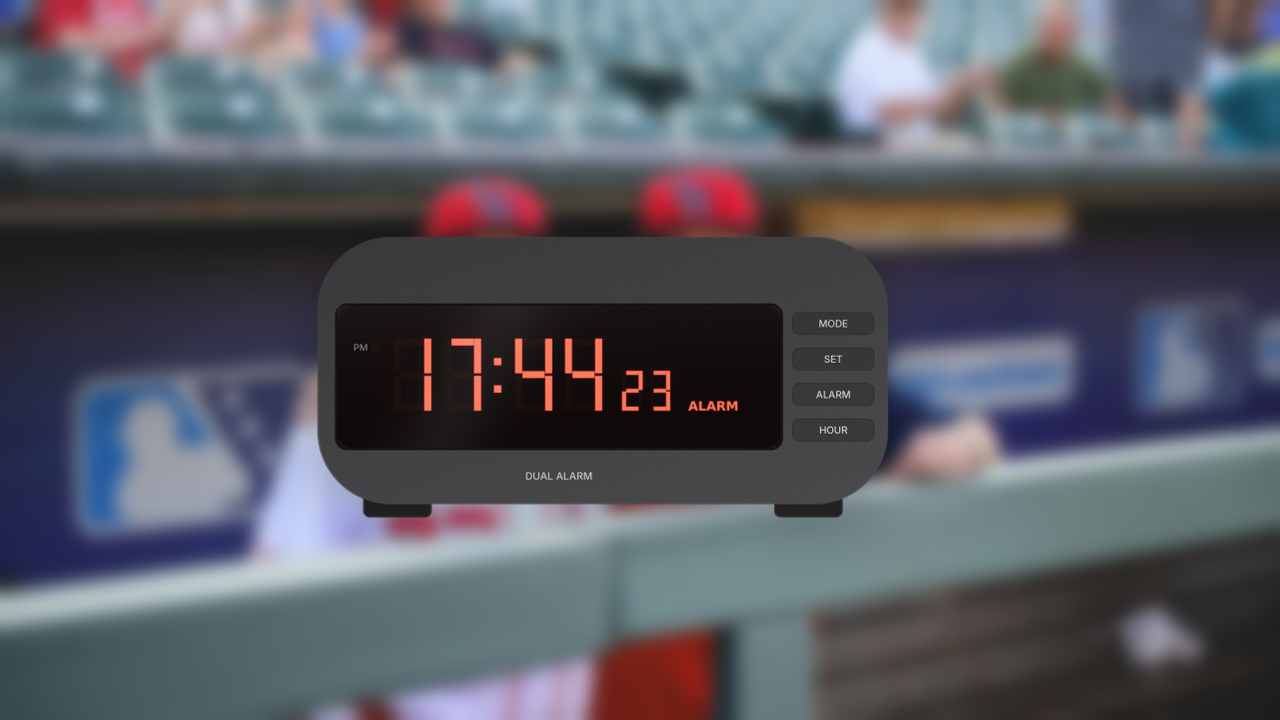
17,44,23
